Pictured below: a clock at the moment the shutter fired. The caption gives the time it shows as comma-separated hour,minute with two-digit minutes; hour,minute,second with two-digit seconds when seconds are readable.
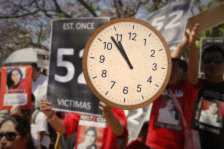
10,53
